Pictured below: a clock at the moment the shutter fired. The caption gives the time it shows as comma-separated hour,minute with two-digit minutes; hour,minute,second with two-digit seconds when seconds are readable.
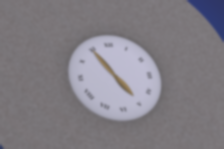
4,55
